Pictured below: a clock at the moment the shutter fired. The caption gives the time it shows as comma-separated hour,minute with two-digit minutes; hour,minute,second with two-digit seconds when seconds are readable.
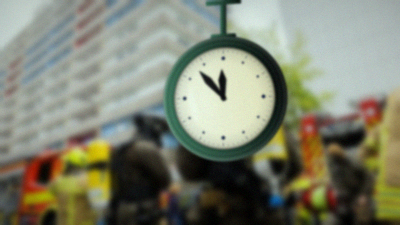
11,53
